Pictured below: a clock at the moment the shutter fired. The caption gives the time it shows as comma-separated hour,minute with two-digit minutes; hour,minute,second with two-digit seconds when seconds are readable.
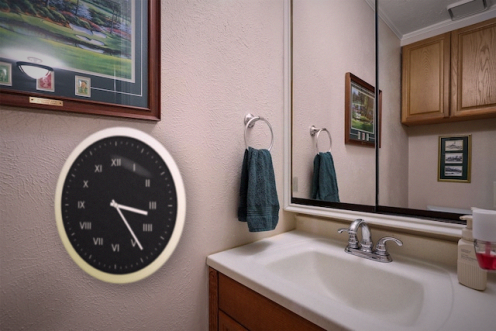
3,24
